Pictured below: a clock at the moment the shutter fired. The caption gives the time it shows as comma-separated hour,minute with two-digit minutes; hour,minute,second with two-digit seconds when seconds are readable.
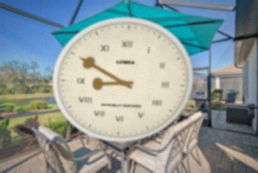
8,50
